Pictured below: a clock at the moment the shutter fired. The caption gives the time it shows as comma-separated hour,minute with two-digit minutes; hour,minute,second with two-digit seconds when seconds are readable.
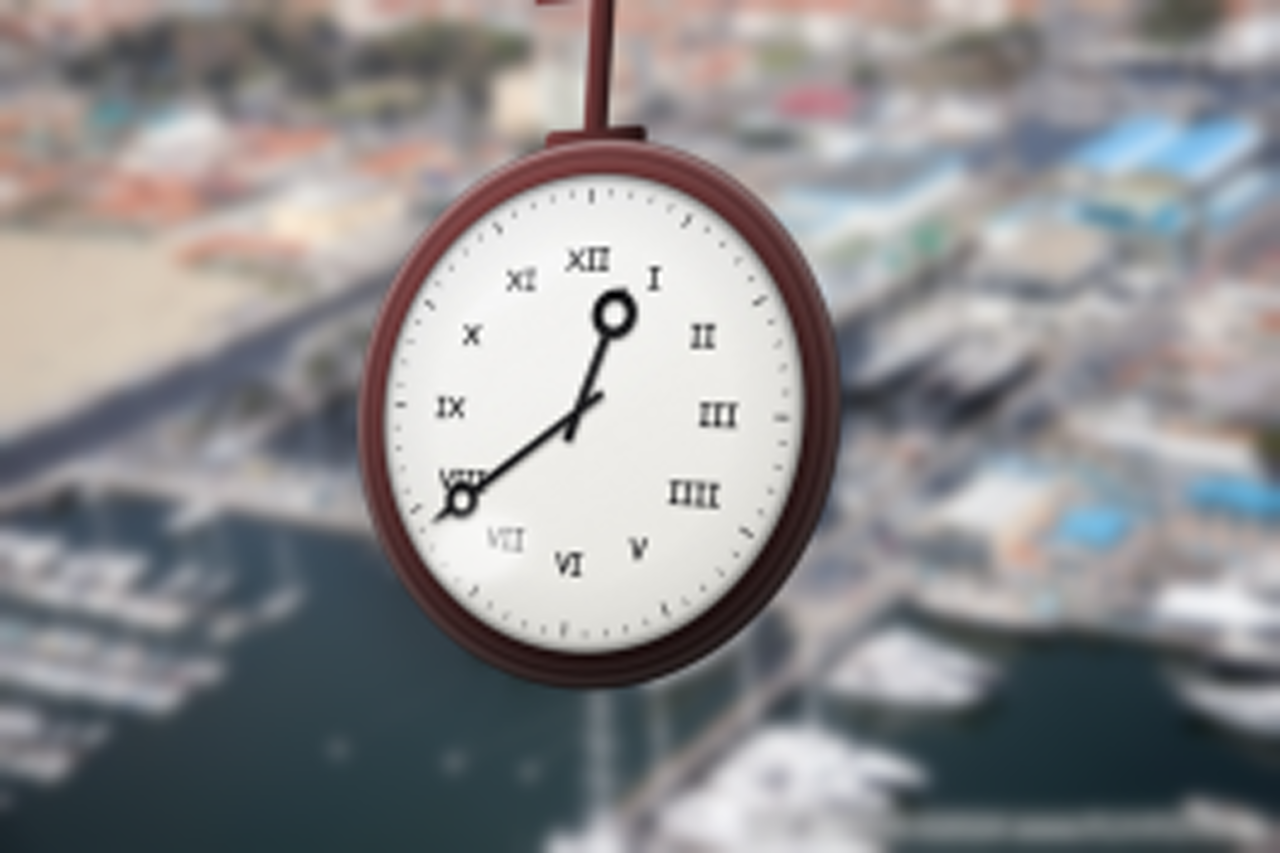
12,39
